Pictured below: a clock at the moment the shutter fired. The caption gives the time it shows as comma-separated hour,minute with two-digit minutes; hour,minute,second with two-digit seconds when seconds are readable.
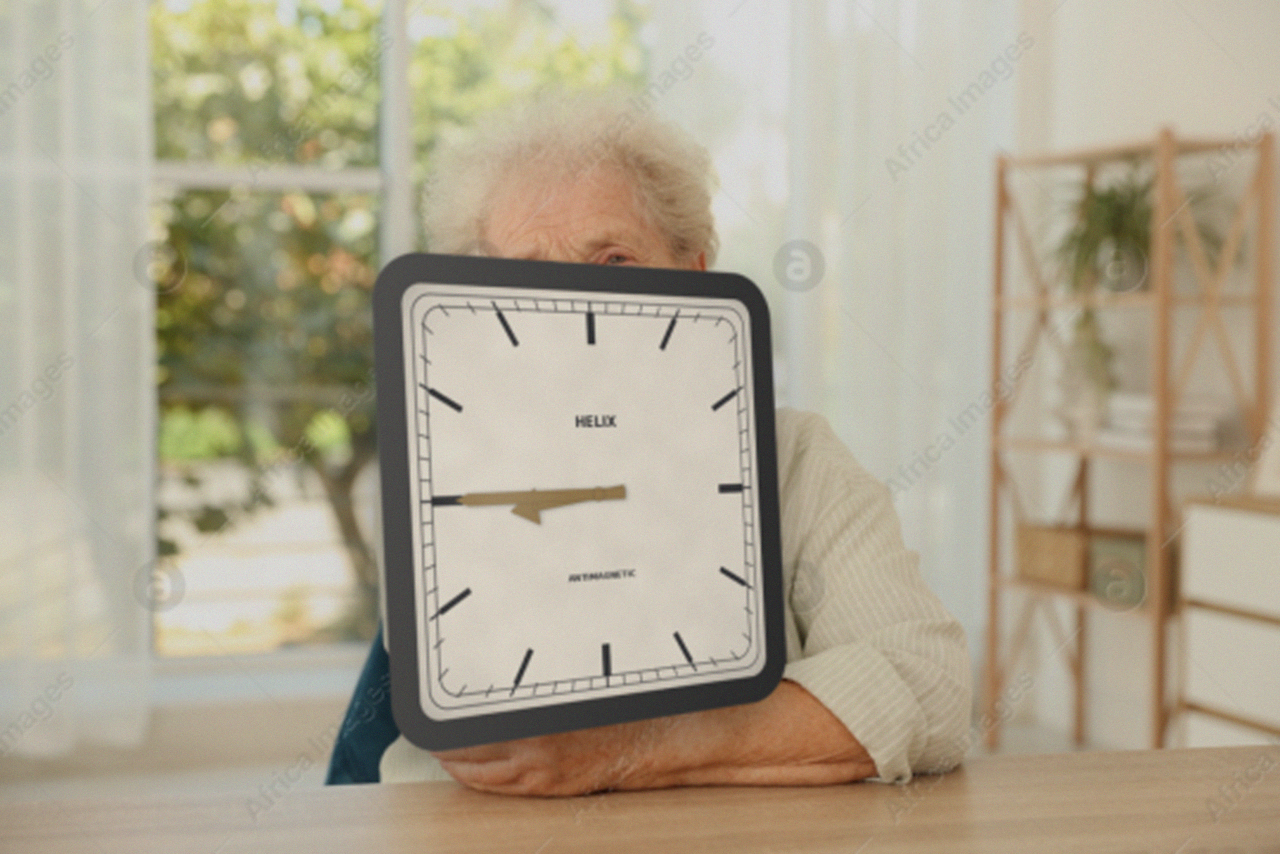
8,45
